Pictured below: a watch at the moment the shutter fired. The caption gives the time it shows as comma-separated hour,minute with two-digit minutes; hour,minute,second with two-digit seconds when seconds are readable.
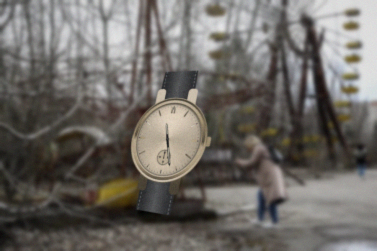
11,27
